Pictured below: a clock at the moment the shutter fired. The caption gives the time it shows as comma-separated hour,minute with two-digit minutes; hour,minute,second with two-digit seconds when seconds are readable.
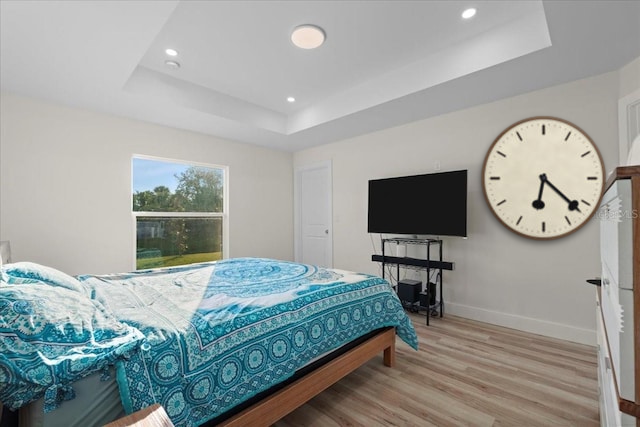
6,22
